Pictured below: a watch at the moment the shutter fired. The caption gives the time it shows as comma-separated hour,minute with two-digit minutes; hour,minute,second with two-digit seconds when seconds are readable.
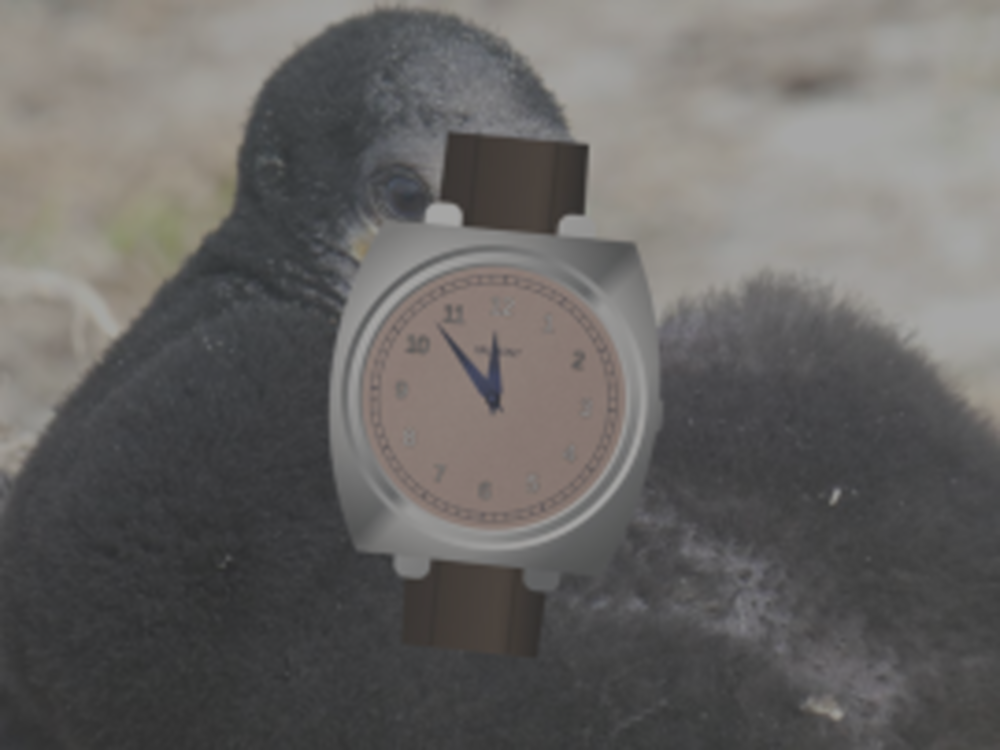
11,53
